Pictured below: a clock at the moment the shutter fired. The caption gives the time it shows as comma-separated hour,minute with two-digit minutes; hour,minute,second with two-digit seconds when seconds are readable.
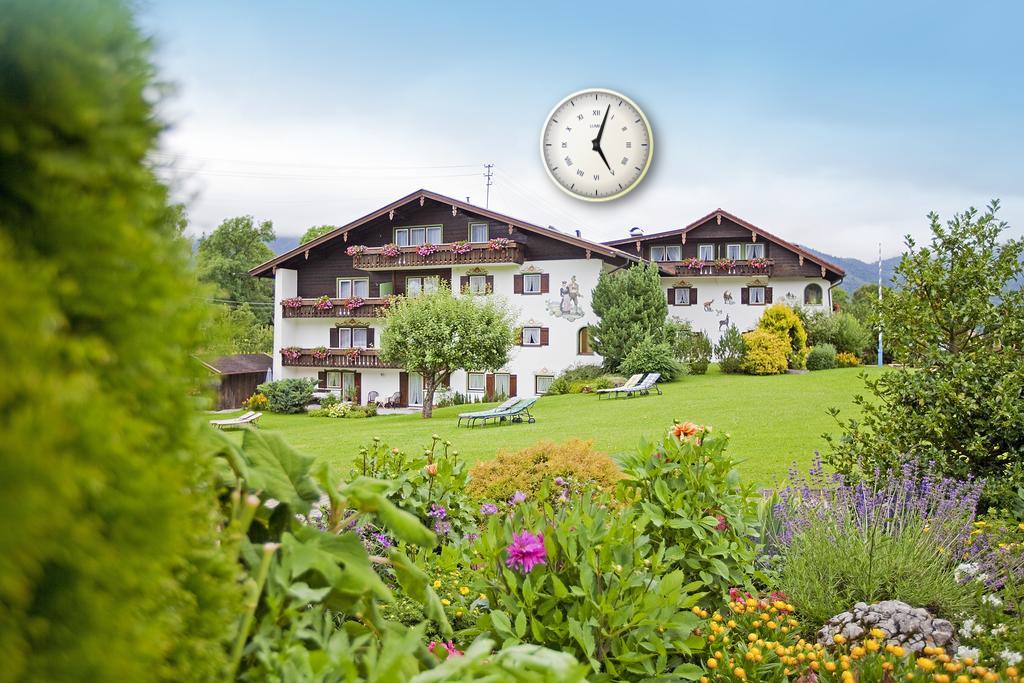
5,03
